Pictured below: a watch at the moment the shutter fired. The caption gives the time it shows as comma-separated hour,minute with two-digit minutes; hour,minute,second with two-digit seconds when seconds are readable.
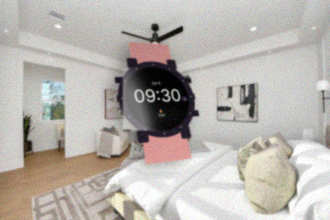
9,30
